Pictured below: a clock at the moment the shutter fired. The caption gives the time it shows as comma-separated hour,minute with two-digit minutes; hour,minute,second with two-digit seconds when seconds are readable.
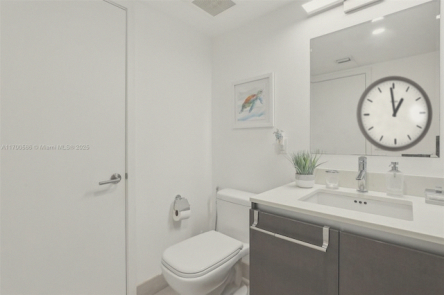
12,59
